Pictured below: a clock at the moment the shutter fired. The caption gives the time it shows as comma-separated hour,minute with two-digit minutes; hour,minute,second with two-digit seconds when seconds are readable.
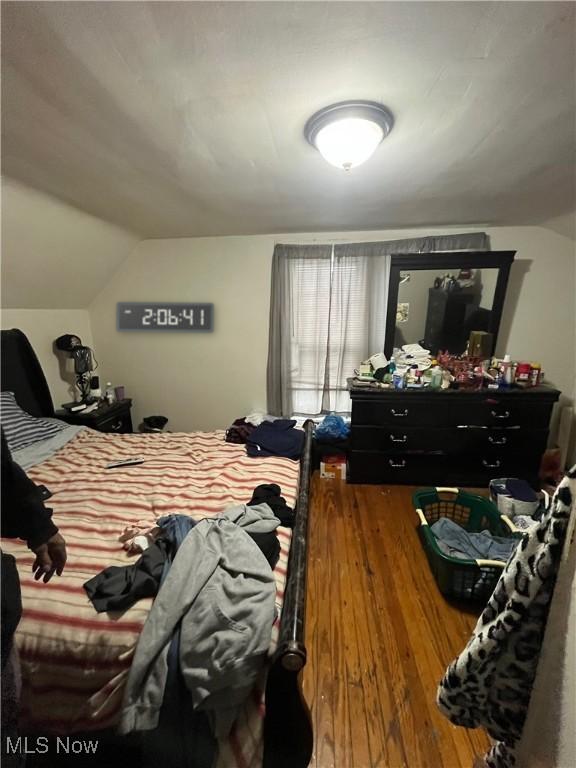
2,06,41
